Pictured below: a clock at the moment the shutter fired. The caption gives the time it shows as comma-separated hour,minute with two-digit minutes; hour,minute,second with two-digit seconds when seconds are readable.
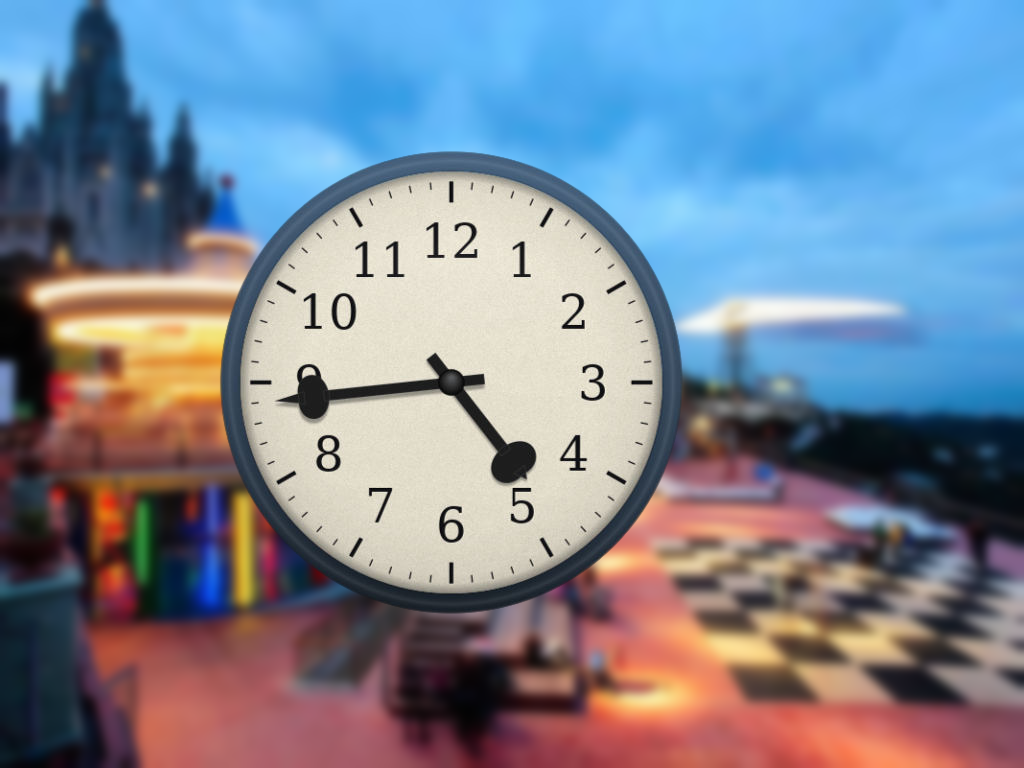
4,44
